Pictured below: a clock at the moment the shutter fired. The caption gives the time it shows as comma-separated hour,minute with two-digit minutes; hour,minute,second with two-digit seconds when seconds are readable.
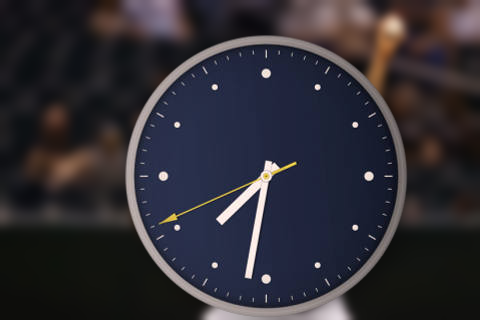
7,31,41
